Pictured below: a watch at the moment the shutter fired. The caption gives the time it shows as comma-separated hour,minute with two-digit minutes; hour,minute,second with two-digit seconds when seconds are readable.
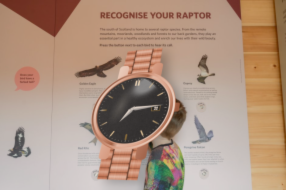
7,14
